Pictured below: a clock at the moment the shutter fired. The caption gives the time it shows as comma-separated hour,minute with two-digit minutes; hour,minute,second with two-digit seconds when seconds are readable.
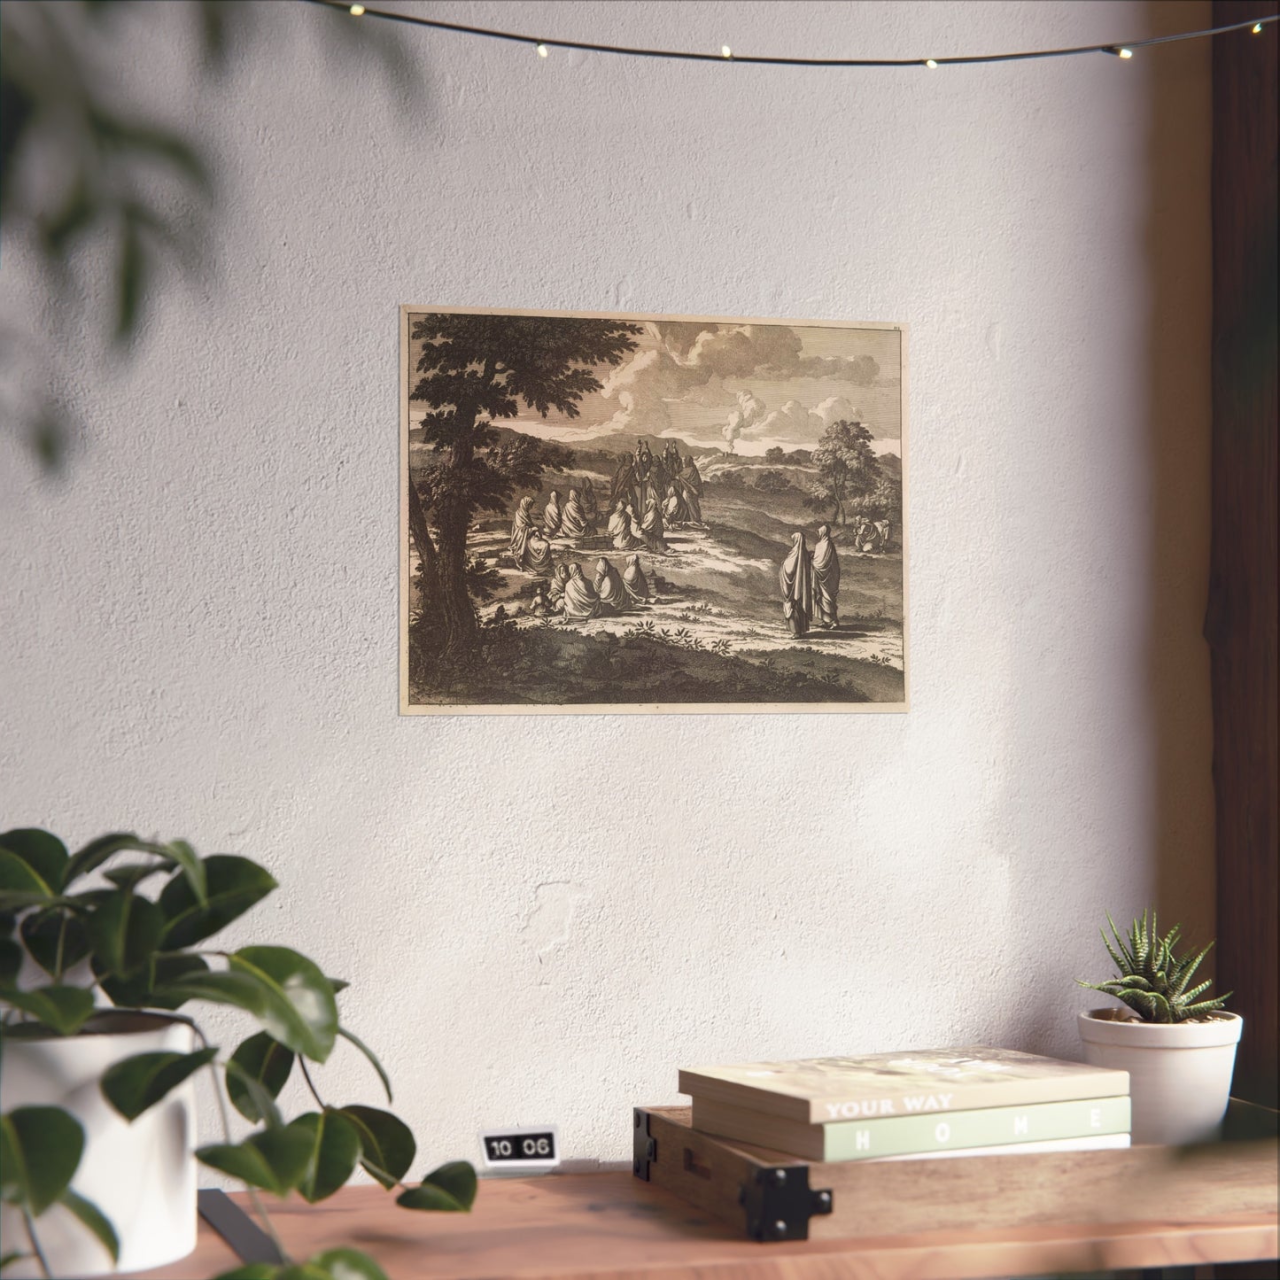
10,06
